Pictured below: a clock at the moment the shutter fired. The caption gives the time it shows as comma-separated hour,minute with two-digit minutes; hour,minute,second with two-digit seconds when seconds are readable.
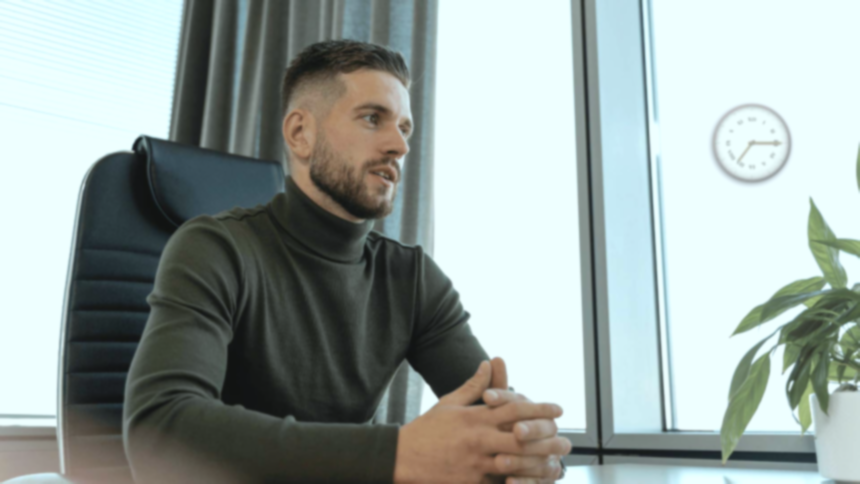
7,15
